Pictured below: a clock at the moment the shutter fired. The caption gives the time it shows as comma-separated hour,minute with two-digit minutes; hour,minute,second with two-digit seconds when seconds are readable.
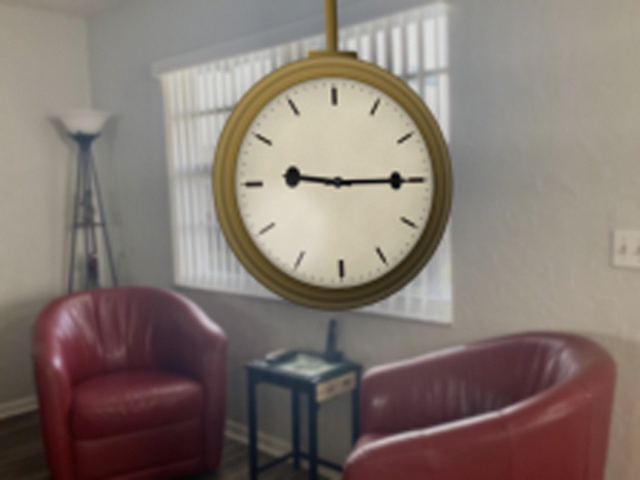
9,15
